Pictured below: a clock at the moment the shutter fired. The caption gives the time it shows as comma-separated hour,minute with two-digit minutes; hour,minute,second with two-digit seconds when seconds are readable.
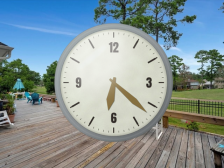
6,22
